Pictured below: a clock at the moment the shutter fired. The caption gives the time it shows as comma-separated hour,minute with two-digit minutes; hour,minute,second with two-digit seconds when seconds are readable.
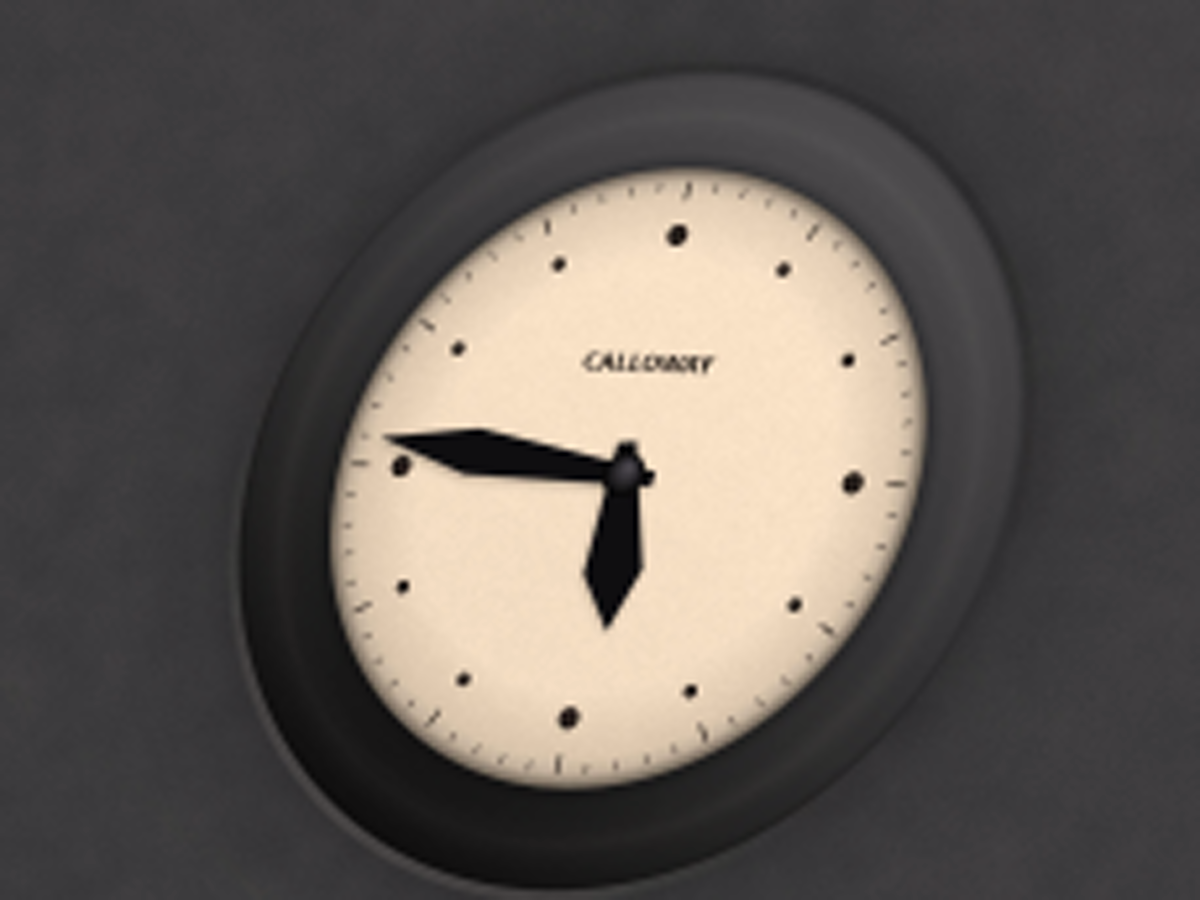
5,46
